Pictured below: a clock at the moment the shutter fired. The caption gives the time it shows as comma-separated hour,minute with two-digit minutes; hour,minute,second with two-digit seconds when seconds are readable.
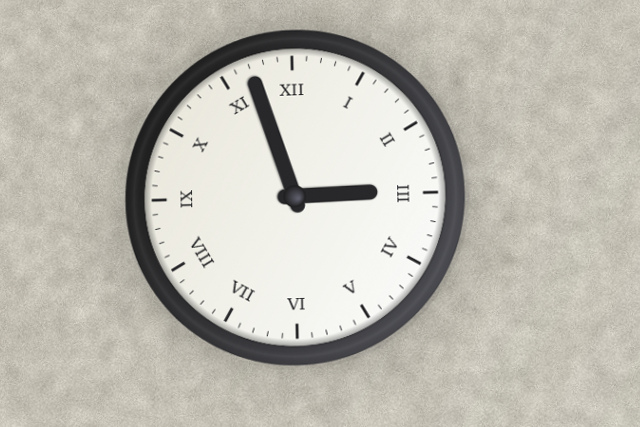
2,57
